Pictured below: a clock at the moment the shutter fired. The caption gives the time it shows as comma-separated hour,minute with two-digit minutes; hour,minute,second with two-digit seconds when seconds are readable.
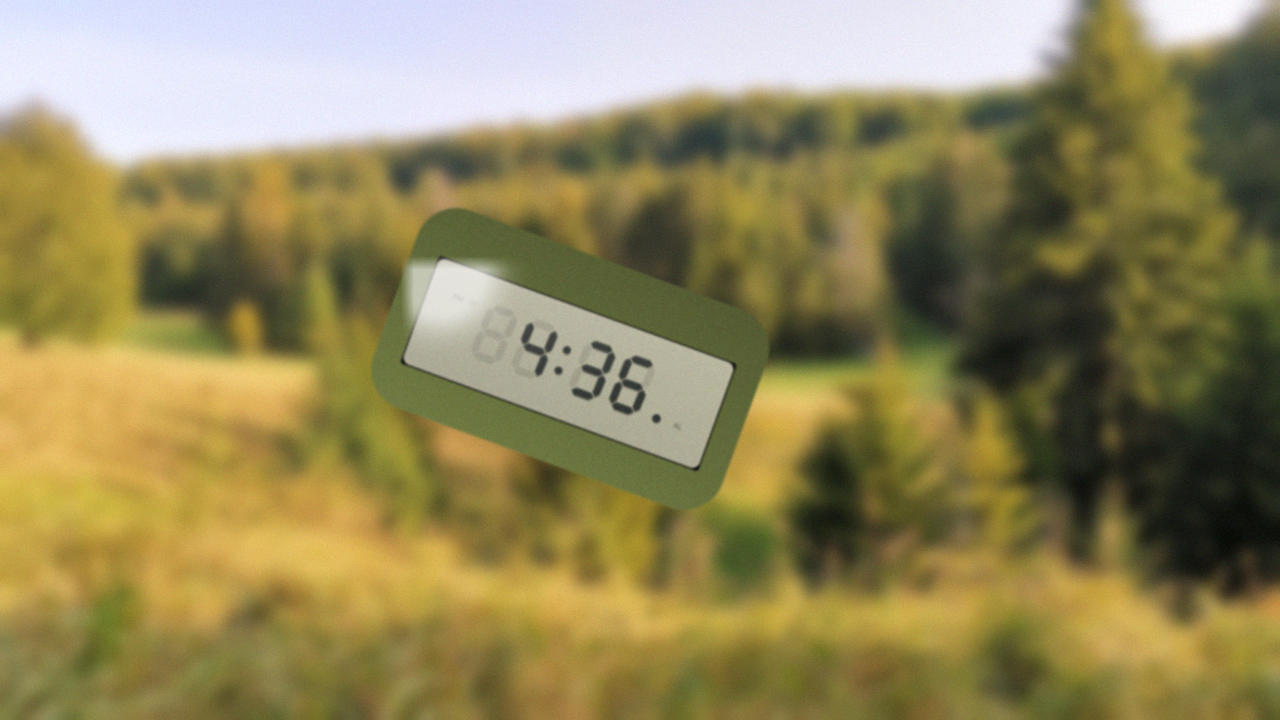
4,36
